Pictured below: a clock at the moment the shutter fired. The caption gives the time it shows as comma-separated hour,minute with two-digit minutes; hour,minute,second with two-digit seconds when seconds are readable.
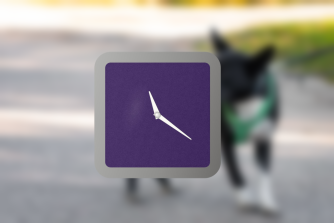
11,21
